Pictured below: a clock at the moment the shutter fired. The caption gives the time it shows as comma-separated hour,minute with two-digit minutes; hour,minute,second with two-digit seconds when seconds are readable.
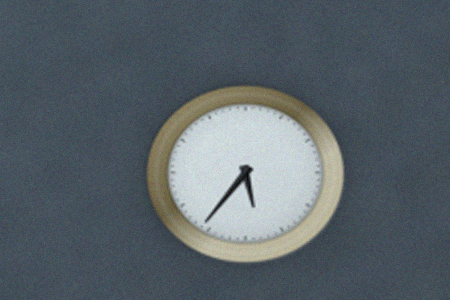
5,36
